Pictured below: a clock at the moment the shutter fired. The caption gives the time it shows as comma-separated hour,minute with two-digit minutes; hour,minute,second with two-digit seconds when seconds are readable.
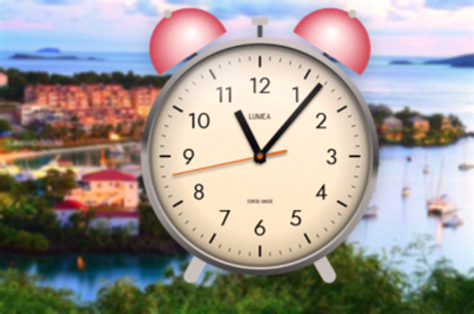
11,06,43
